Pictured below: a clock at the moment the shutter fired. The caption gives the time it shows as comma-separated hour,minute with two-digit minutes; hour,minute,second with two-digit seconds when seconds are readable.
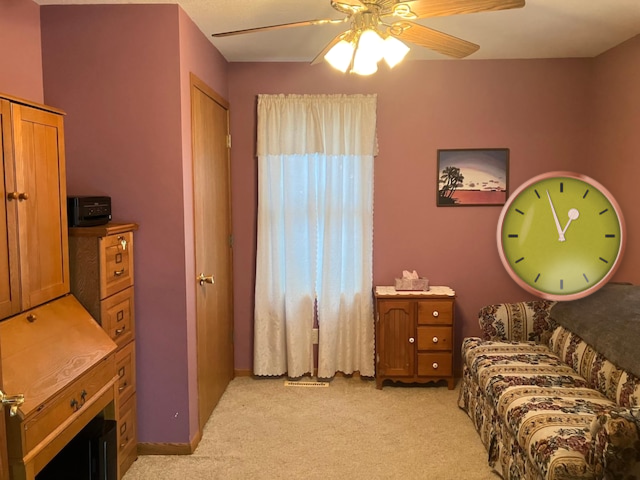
12,57
